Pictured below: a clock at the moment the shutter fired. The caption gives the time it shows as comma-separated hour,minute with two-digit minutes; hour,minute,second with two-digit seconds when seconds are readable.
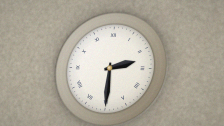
2,30
